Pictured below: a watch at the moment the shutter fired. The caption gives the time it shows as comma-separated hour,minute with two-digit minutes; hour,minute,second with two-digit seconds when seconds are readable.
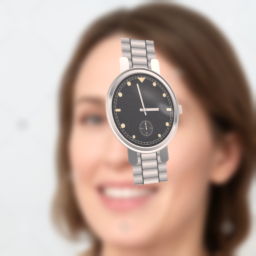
2,58
